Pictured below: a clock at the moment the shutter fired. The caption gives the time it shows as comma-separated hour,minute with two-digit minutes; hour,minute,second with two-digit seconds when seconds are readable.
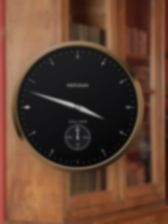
3,48
